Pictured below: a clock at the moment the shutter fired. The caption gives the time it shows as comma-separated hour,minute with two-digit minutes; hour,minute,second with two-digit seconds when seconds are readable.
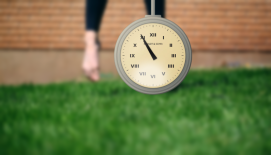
10,55
